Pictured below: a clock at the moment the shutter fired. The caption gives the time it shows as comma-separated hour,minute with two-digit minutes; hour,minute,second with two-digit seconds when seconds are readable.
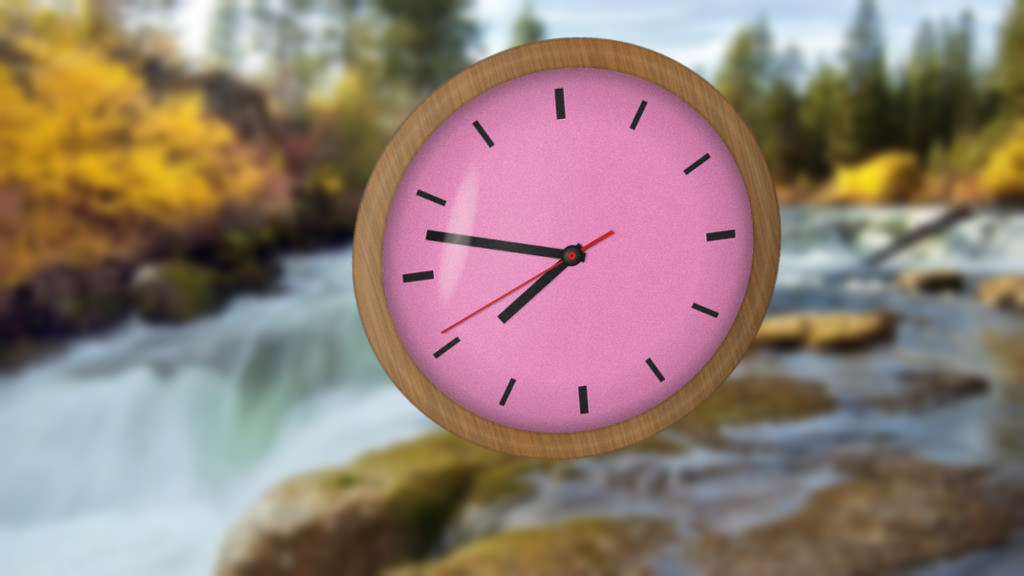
7,47,41
